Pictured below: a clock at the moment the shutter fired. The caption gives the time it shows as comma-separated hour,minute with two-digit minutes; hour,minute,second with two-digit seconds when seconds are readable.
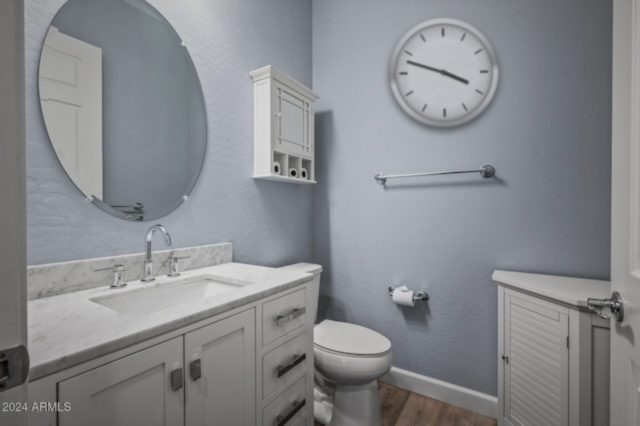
3,48
